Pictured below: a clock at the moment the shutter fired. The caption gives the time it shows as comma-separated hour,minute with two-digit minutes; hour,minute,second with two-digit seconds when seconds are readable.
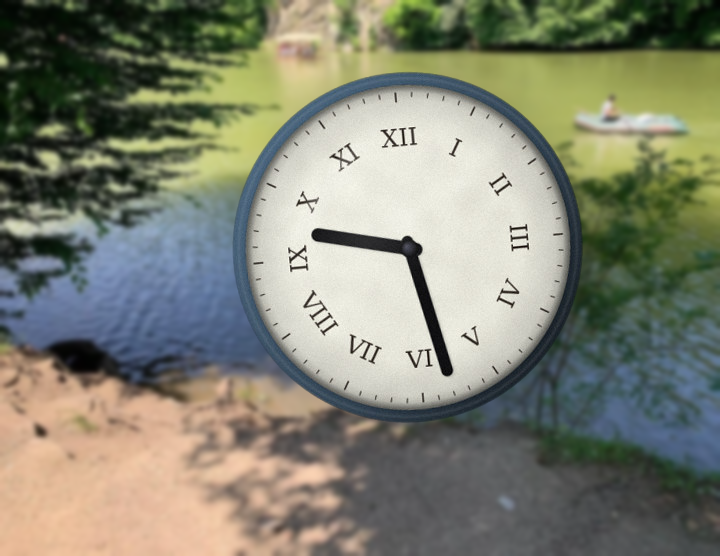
9,28
